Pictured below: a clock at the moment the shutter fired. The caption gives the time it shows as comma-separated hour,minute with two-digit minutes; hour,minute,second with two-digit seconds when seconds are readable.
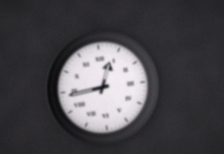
12,44
